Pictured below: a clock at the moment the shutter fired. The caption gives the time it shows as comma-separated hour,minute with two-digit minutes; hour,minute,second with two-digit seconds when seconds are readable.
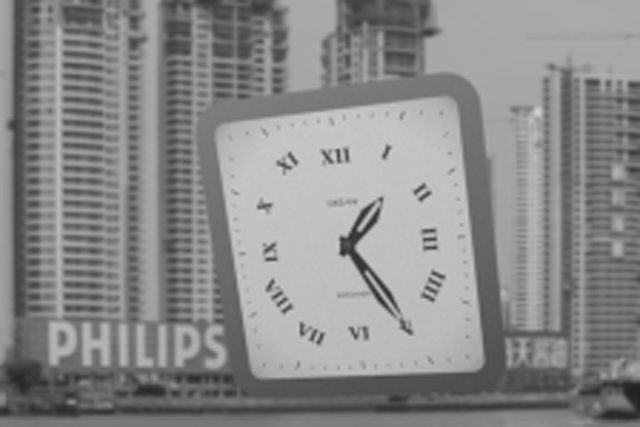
1,25
